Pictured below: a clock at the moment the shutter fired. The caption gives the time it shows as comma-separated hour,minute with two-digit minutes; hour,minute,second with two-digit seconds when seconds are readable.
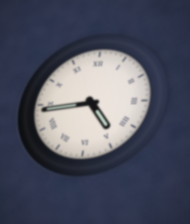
4,44
